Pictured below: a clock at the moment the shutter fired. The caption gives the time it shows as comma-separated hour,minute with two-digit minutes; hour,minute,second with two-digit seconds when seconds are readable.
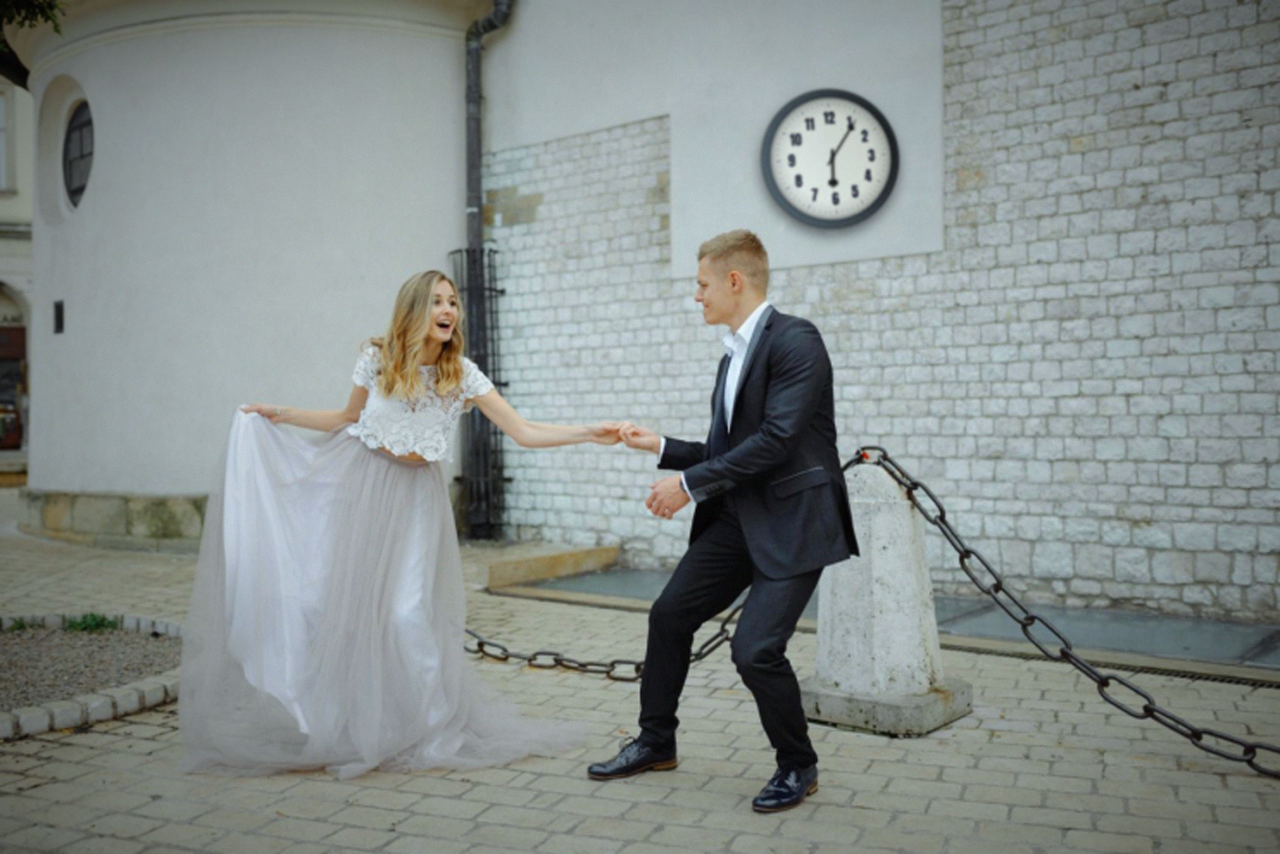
6,06
